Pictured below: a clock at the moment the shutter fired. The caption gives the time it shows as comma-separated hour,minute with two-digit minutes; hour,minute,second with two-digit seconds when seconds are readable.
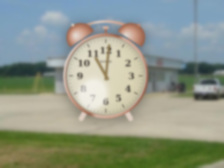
11,01
